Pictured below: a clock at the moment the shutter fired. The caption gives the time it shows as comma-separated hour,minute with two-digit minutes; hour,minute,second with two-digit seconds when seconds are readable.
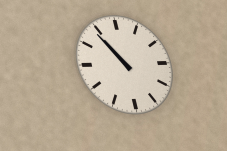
10,54
